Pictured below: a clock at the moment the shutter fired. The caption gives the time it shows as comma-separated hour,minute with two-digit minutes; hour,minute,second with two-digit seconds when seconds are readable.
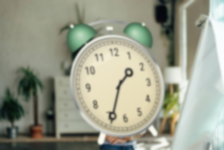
1,34
